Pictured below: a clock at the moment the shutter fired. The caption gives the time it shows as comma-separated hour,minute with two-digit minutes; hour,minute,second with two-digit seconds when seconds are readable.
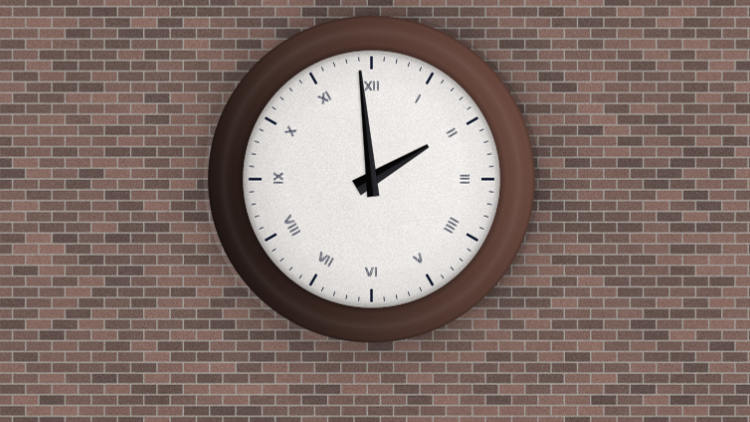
1,59
